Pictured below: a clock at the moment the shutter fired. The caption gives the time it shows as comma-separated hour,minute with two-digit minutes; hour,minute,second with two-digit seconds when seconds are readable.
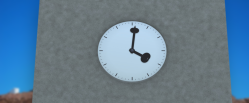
4,01
